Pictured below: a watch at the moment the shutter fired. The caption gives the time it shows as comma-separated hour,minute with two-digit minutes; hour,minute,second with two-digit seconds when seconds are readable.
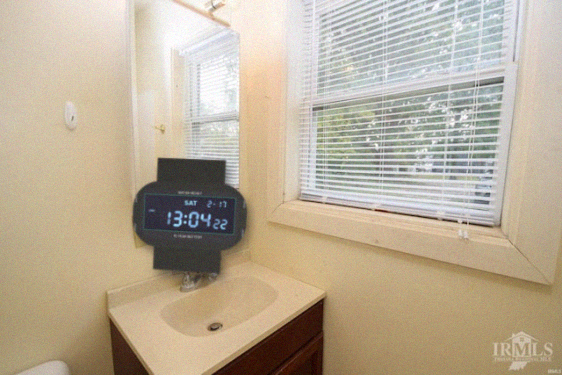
13,04,22
